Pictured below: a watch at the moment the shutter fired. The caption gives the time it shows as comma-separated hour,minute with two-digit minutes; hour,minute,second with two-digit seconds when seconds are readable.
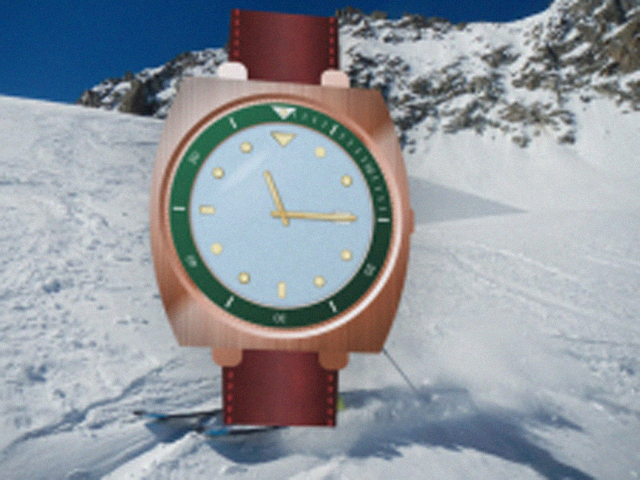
11,15
